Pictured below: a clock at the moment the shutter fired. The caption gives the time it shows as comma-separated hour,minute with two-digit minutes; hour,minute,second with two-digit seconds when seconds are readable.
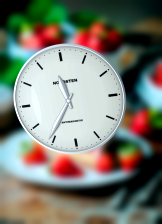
11,36
